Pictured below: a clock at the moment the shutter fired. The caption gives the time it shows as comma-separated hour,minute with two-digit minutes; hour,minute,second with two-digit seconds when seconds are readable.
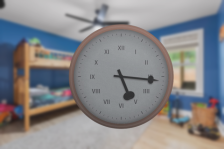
5,16
